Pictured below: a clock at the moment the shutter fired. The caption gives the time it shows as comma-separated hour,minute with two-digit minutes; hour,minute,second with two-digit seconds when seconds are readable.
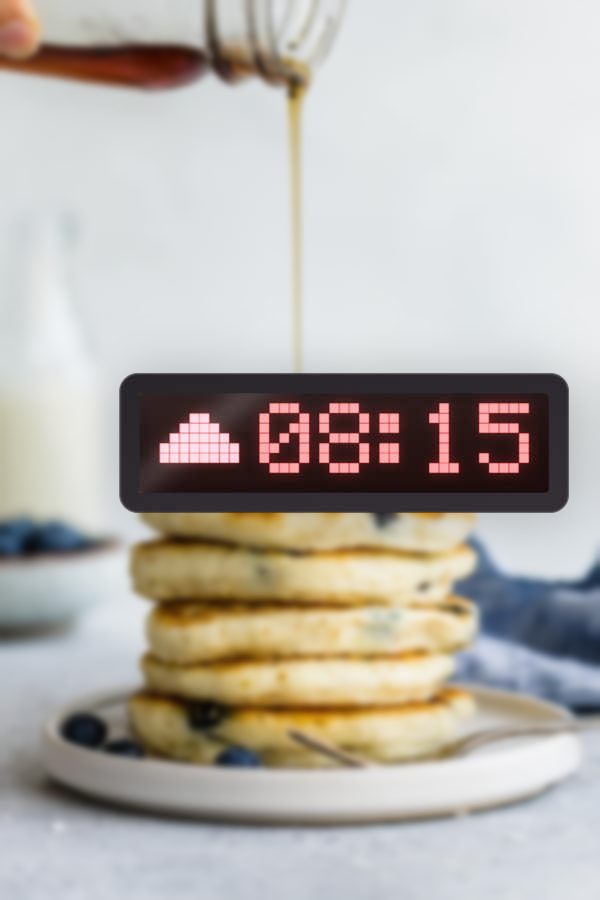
8,15
